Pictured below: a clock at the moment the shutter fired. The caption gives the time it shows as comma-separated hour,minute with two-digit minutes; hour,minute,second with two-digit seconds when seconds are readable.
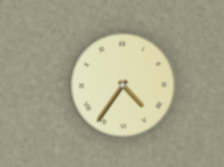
4,36
